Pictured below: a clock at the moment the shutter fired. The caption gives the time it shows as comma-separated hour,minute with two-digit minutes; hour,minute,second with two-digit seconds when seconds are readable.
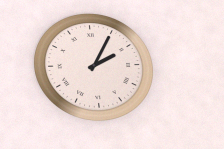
2,05
